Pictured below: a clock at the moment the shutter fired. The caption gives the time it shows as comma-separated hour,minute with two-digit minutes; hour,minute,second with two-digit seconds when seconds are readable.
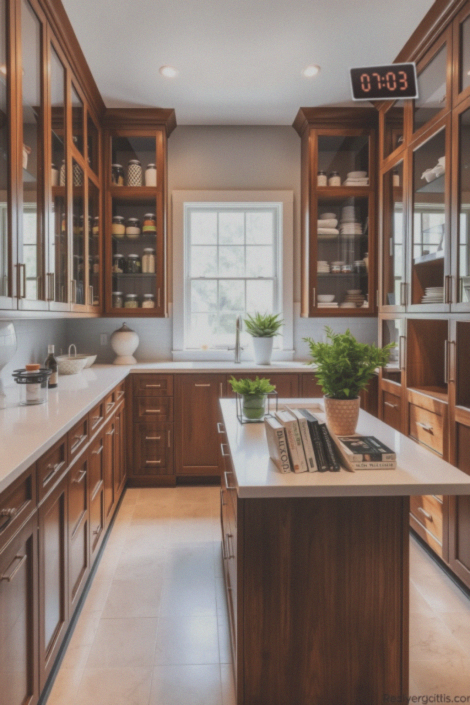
7,03
